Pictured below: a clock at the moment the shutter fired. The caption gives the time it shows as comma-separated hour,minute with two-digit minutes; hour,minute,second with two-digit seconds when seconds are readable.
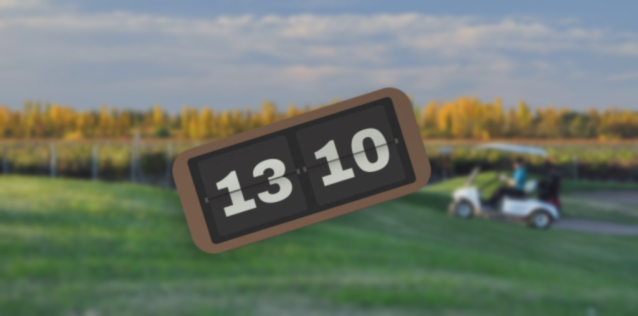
13,10
